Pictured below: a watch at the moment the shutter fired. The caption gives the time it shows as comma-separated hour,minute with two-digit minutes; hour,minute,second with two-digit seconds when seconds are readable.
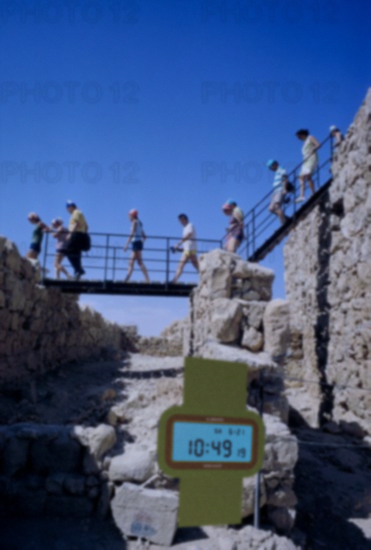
10,49
